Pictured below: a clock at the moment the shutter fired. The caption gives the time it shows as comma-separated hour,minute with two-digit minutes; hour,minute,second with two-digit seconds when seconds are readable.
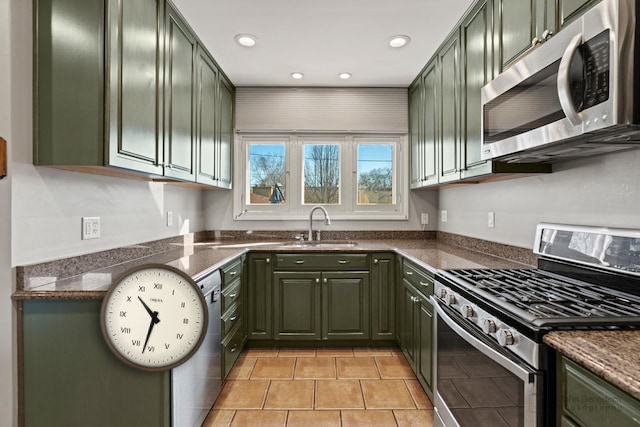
10,32
